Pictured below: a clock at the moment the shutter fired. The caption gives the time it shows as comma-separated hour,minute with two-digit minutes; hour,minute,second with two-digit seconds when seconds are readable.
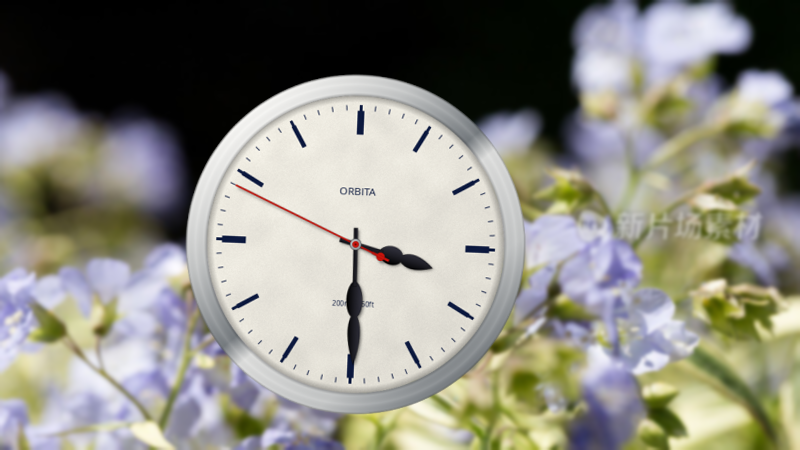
3,29,49
